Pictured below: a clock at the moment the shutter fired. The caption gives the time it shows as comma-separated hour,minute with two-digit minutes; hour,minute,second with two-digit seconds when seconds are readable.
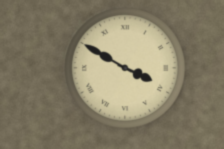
3,50
